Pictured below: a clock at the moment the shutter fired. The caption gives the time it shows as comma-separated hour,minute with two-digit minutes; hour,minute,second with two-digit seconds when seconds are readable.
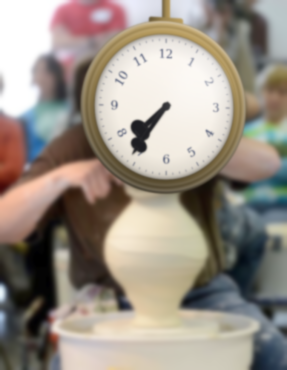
7,36
